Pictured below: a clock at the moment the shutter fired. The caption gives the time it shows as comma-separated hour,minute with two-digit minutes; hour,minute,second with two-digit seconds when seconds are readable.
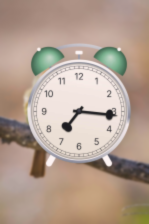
7,16
